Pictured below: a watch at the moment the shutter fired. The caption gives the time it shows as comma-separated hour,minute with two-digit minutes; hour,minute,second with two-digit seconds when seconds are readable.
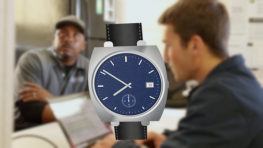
7,51
